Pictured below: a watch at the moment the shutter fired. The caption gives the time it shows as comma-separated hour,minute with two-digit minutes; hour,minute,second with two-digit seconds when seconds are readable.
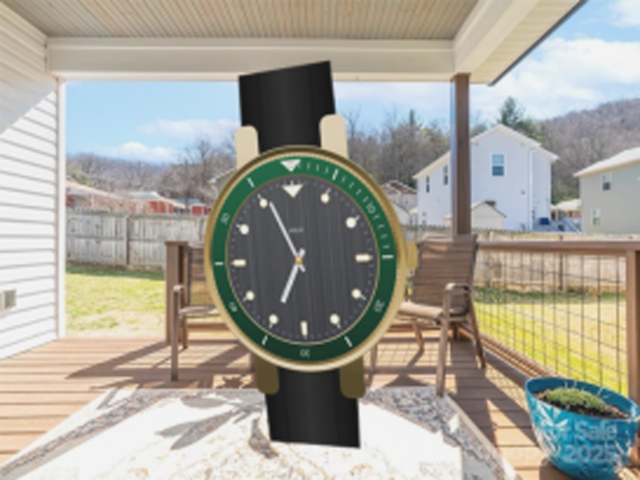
6,56
